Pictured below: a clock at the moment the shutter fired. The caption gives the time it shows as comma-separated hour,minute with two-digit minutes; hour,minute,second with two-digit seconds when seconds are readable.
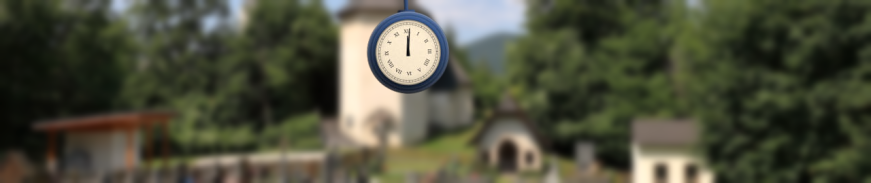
12,01
